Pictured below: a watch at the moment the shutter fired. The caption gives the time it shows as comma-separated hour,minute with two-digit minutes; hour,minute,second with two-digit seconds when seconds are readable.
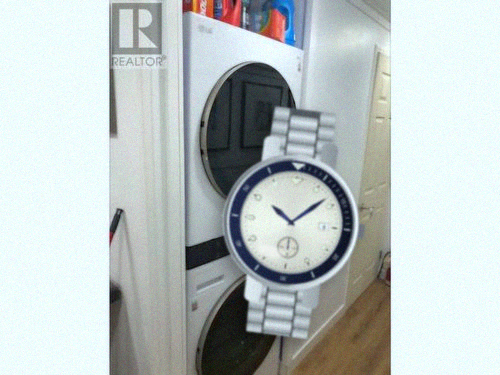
10,08
